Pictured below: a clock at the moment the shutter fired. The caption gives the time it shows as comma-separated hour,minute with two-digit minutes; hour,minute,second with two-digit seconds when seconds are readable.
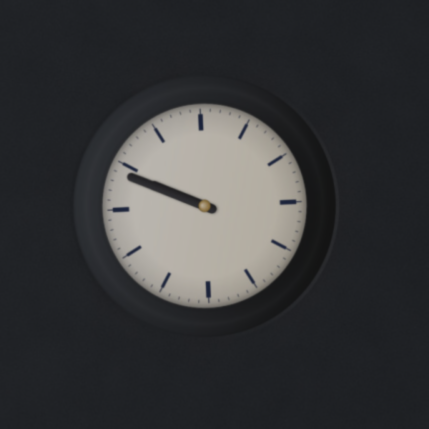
9,49
